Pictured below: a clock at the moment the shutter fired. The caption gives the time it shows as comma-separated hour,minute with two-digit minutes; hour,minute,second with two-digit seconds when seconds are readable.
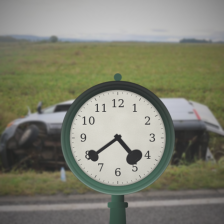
4,39
